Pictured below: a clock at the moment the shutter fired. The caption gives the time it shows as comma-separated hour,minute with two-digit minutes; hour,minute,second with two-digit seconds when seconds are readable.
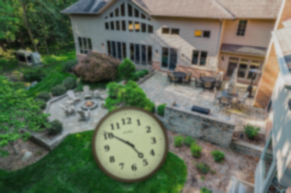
4,51
